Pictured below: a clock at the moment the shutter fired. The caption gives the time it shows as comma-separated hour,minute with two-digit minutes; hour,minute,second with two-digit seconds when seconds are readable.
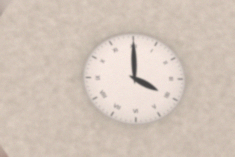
4,00
